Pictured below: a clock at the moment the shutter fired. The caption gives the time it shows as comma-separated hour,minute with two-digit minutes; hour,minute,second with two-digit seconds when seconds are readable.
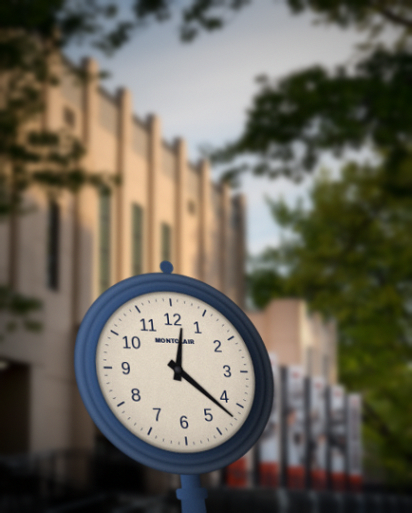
12,22
